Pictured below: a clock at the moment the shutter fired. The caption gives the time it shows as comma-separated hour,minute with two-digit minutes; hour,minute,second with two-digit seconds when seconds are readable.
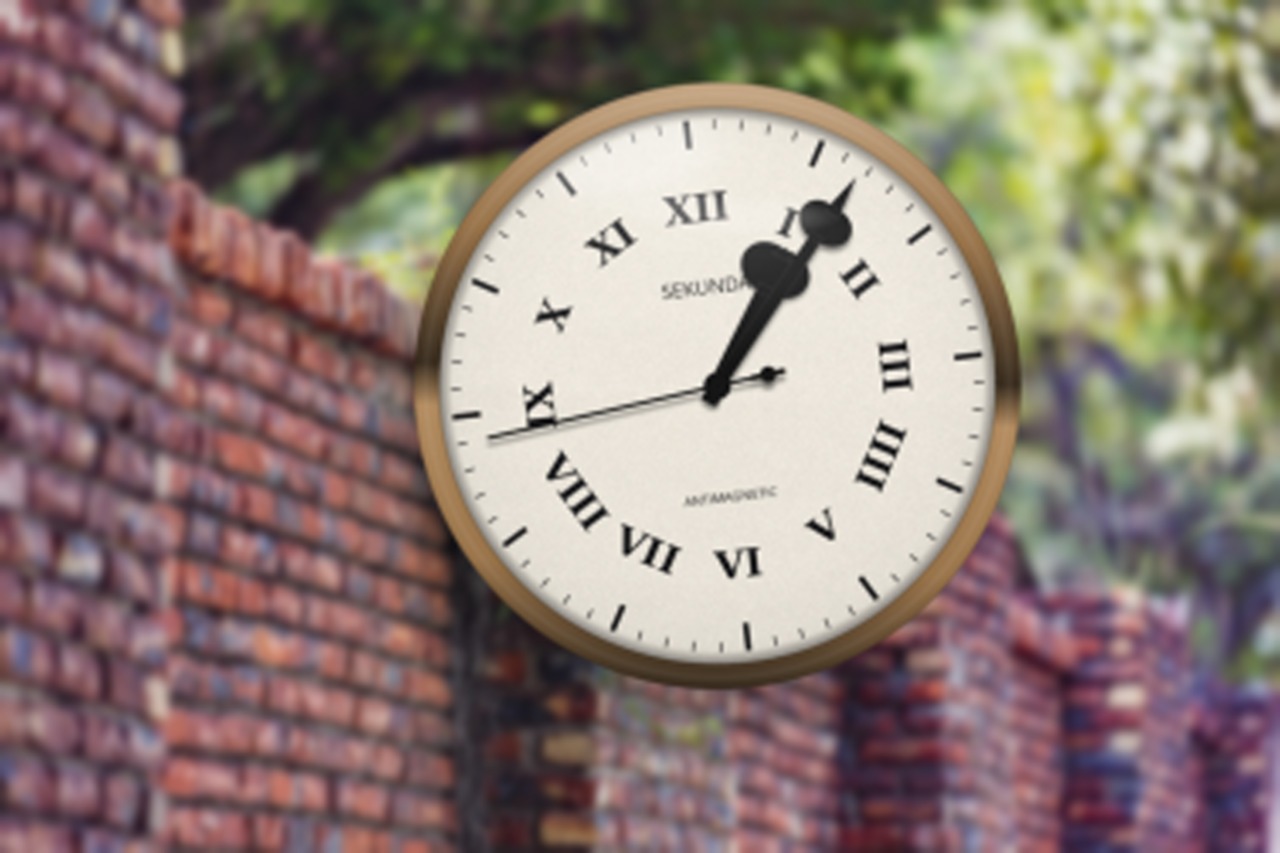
1,06,44
